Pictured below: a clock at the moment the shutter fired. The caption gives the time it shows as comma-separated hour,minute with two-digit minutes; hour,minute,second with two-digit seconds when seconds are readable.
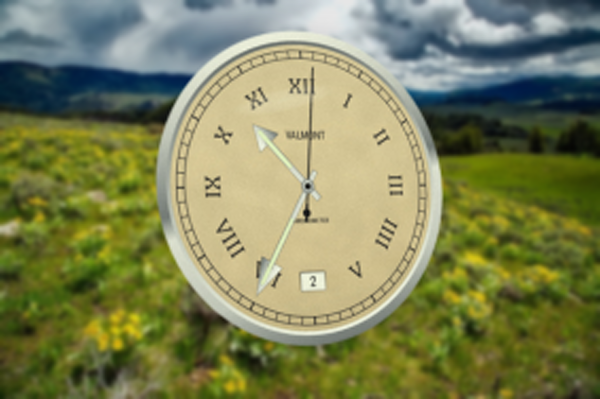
10,35,01
